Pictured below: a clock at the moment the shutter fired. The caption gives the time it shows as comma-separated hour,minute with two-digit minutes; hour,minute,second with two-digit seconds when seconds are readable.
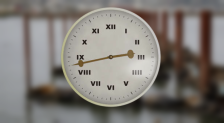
2,43
